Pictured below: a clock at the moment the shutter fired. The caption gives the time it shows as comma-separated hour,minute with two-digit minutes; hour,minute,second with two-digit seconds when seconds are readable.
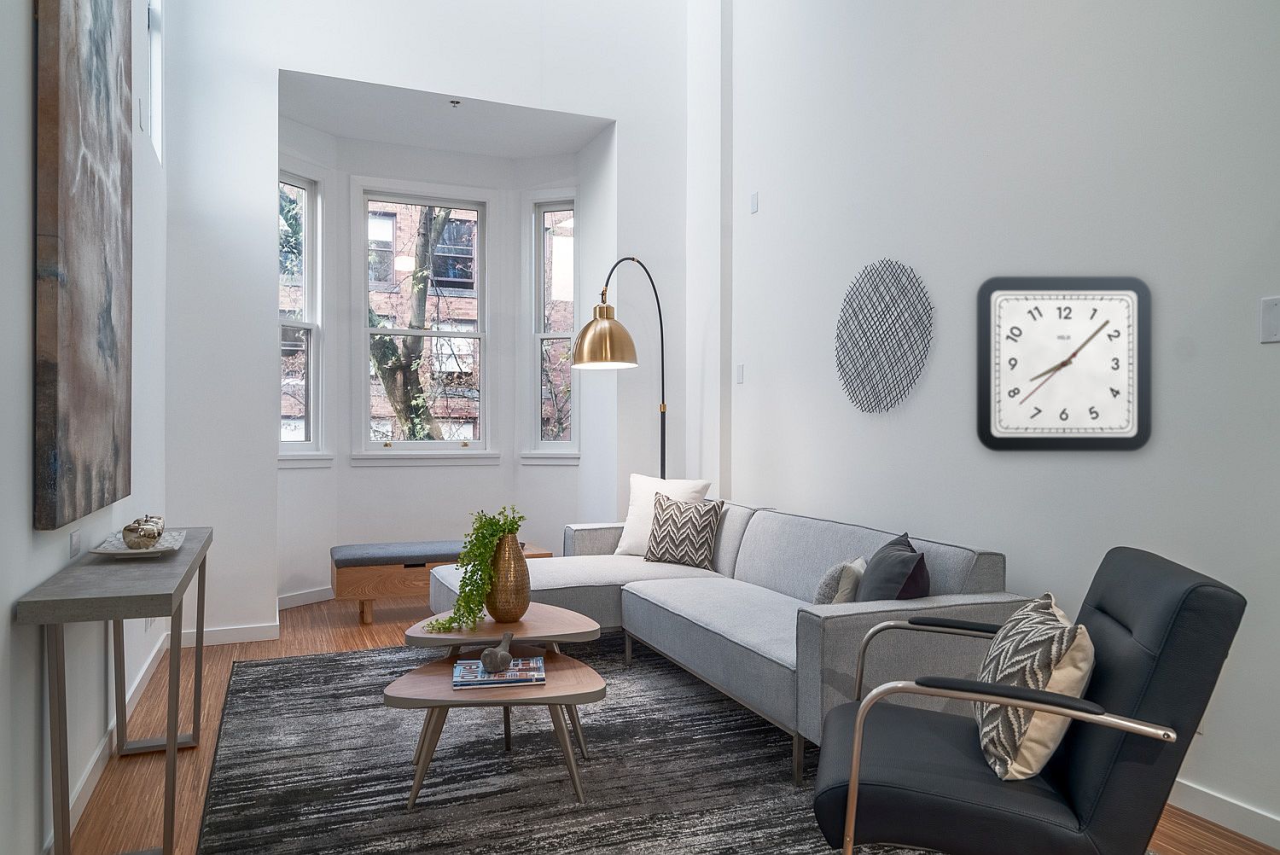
8,07,38
